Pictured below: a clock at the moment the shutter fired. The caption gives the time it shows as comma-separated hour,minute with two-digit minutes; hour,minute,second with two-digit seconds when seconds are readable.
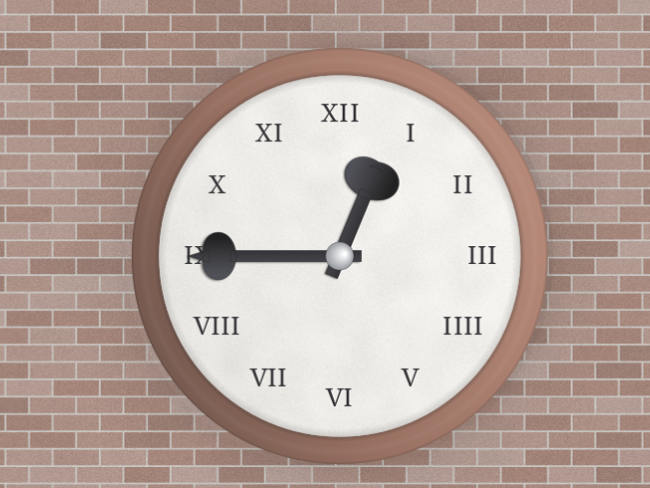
12,45
